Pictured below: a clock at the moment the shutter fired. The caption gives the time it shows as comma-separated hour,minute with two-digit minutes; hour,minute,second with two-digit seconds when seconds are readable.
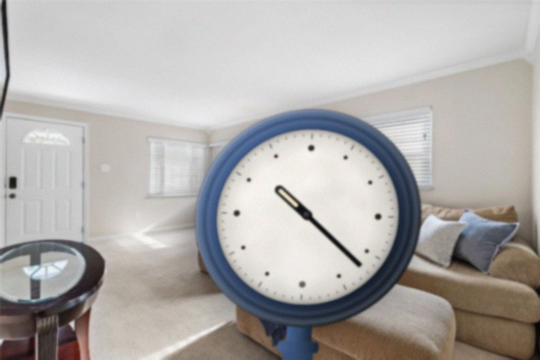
10,22
